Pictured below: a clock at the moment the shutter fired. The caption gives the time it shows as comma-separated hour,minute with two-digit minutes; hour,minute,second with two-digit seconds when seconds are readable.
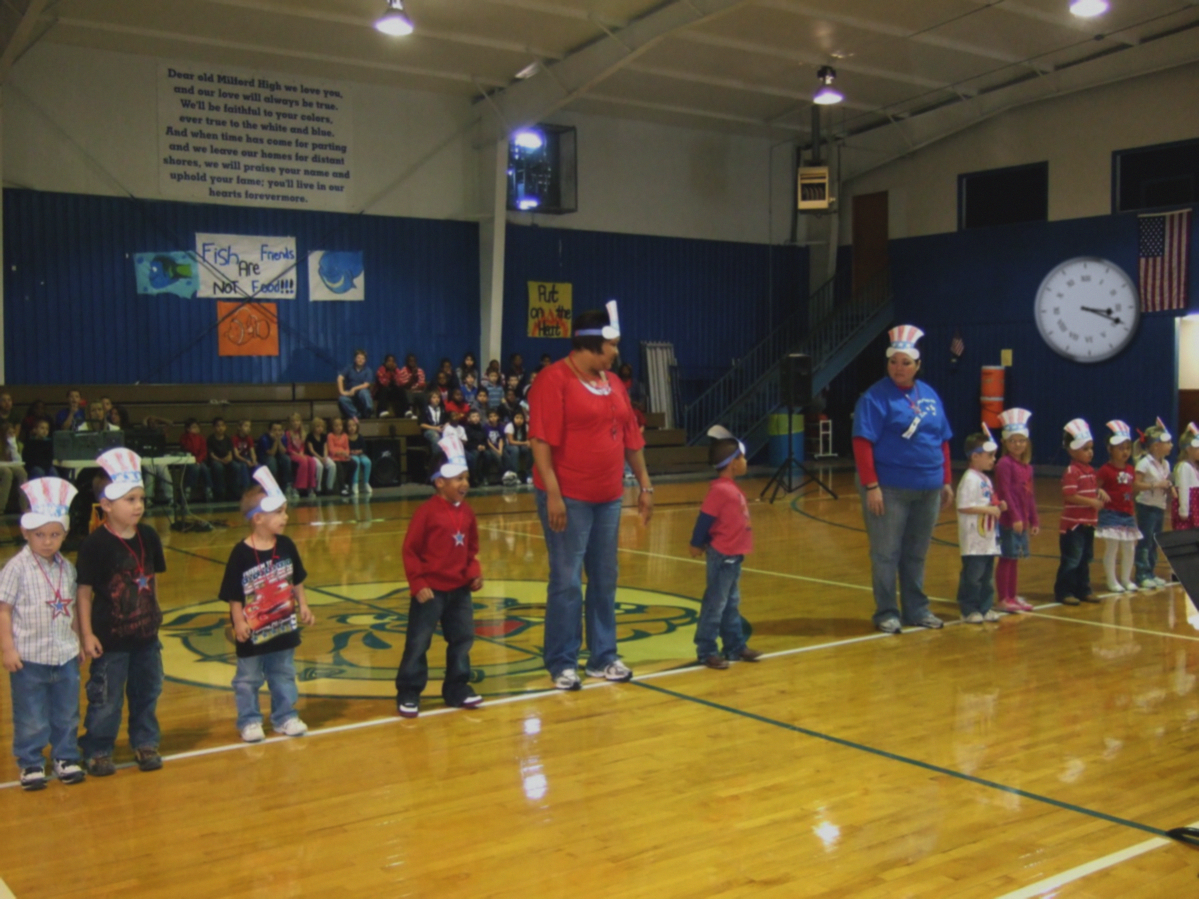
3,19
